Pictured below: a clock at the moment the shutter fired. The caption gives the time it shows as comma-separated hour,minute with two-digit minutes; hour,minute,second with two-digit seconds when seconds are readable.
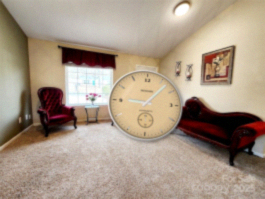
9,07
